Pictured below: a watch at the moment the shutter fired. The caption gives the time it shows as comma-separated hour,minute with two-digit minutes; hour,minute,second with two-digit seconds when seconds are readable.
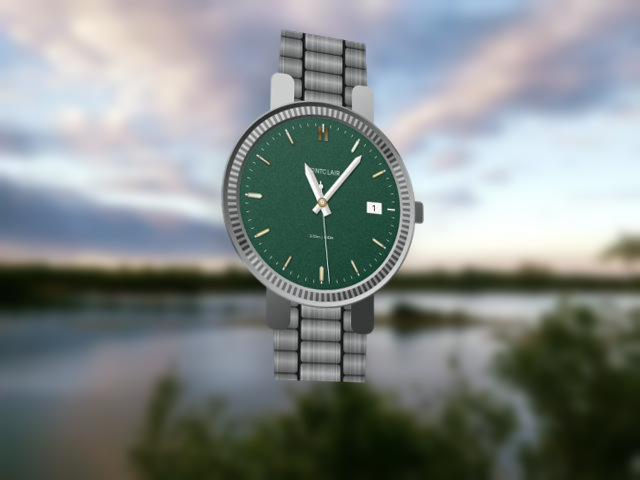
11,06,29
